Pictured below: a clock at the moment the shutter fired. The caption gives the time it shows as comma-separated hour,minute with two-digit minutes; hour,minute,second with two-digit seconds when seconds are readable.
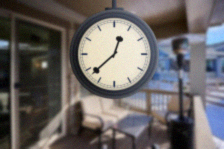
12,38
